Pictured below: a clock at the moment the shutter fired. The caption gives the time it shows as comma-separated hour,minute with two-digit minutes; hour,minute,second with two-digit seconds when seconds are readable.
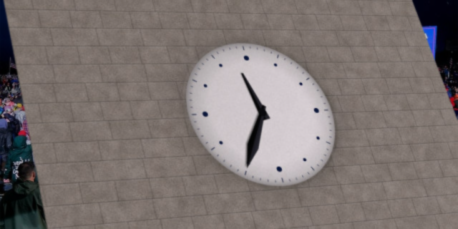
11,35
